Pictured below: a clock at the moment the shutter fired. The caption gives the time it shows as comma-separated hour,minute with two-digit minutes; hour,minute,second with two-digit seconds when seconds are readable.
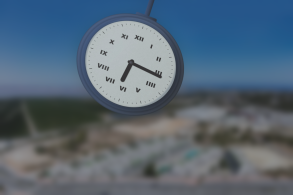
6,16
